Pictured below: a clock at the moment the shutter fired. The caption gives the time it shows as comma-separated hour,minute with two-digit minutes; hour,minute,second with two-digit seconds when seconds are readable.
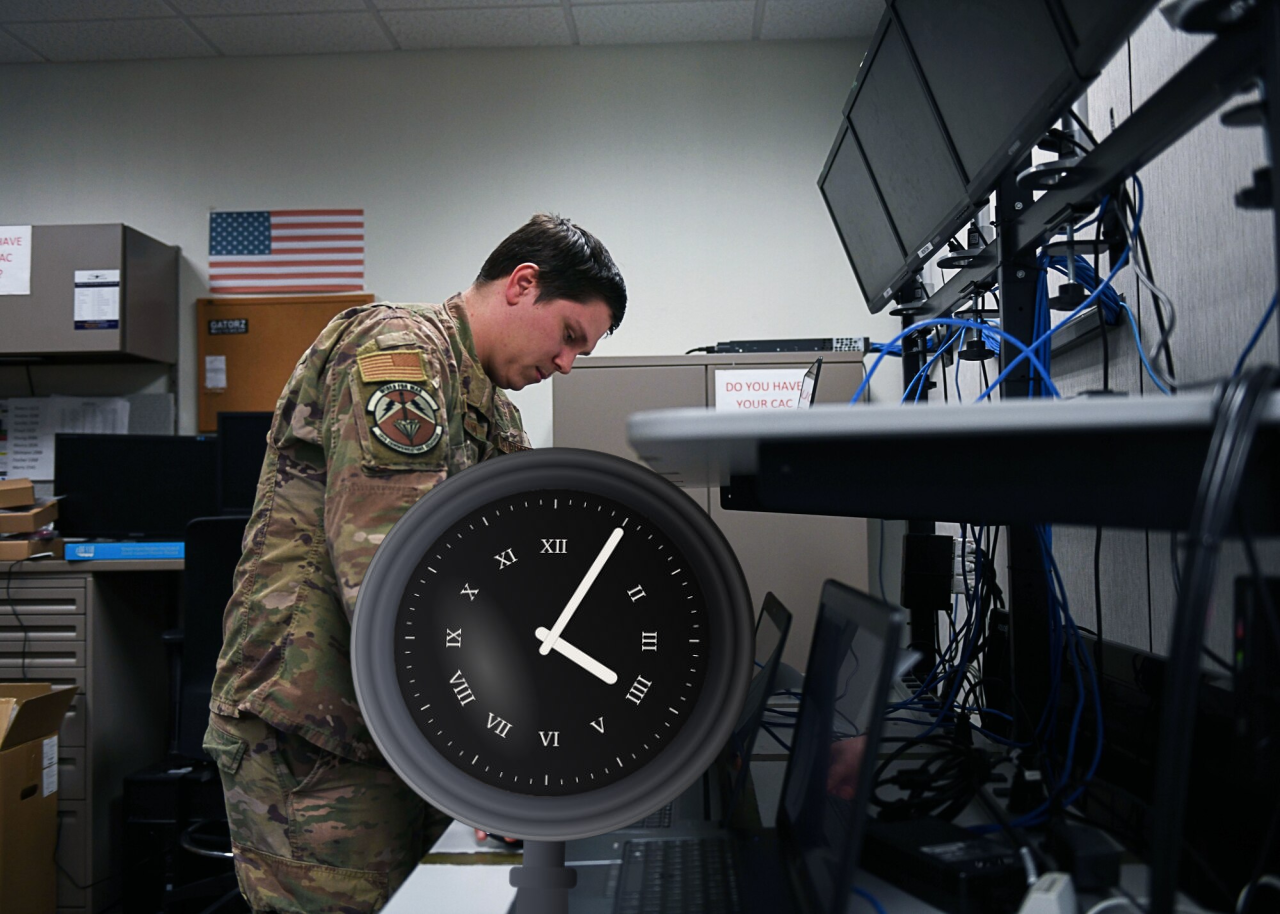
4,05
